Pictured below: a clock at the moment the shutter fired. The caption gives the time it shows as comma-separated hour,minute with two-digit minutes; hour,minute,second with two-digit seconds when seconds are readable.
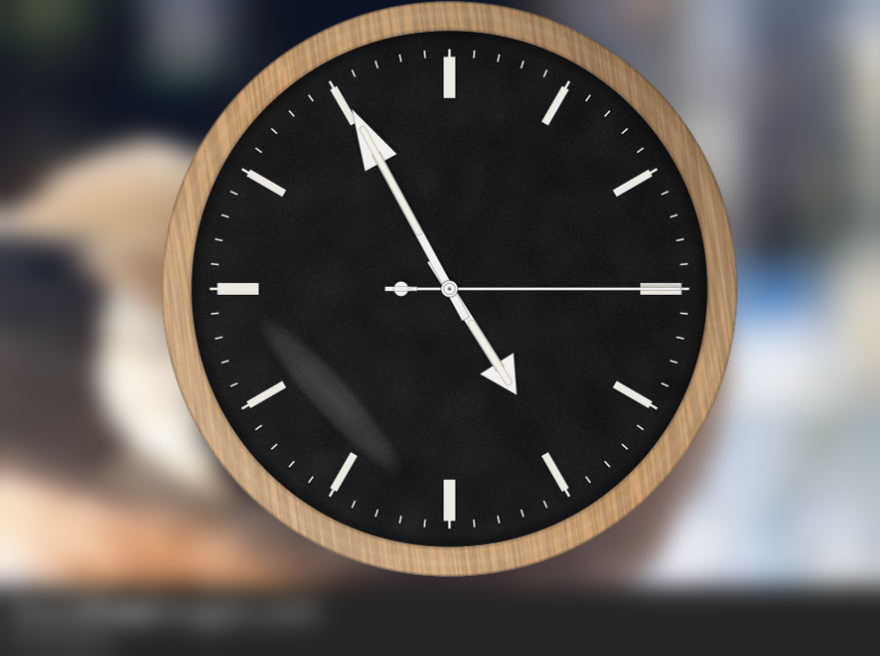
4,55,15
